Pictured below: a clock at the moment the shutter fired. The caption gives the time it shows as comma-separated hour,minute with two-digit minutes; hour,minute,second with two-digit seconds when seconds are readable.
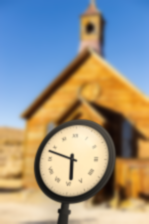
5,48
